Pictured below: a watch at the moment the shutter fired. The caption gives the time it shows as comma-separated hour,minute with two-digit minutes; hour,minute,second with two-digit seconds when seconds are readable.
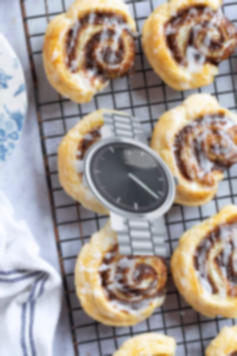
4,22
